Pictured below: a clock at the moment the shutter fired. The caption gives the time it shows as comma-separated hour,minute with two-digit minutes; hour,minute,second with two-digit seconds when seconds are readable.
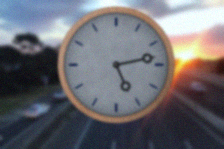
5,13
